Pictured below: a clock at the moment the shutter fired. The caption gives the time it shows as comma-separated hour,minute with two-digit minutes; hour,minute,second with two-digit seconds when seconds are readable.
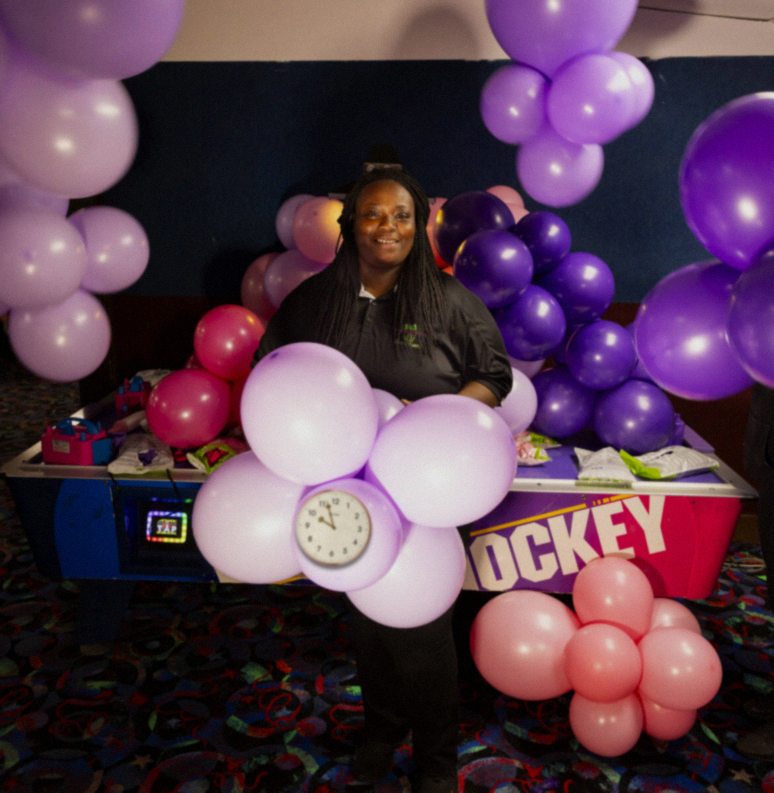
9,57
